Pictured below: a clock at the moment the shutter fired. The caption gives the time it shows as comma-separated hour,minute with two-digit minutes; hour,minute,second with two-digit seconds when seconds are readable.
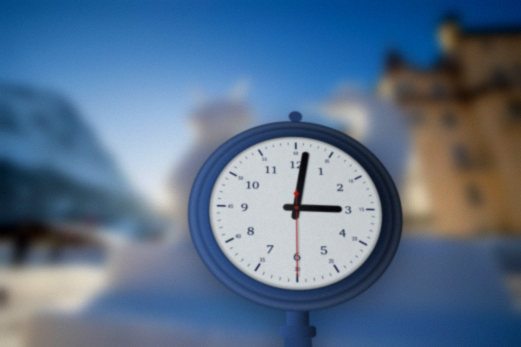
3,01,30
